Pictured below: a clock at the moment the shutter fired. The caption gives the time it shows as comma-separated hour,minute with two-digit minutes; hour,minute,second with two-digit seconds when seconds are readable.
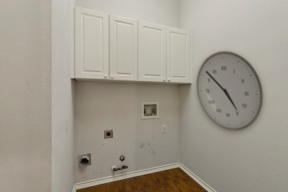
4,52
